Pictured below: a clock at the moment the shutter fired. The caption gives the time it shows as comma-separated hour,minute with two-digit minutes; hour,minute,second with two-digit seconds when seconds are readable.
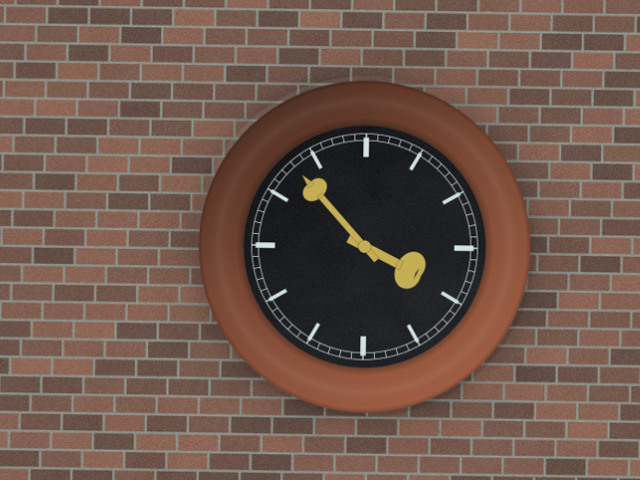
3,53
